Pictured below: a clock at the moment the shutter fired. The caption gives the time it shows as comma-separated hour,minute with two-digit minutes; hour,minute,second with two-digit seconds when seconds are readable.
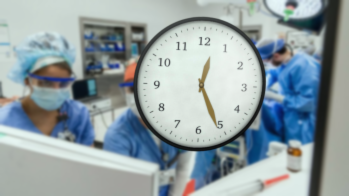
12,26
